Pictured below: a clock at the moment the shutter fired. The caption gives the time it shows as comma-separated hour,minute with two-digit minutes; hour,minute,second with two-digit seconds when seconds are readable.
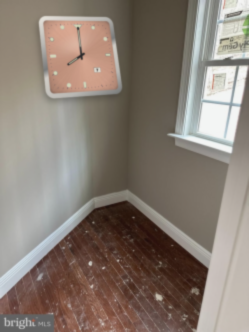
8,00
